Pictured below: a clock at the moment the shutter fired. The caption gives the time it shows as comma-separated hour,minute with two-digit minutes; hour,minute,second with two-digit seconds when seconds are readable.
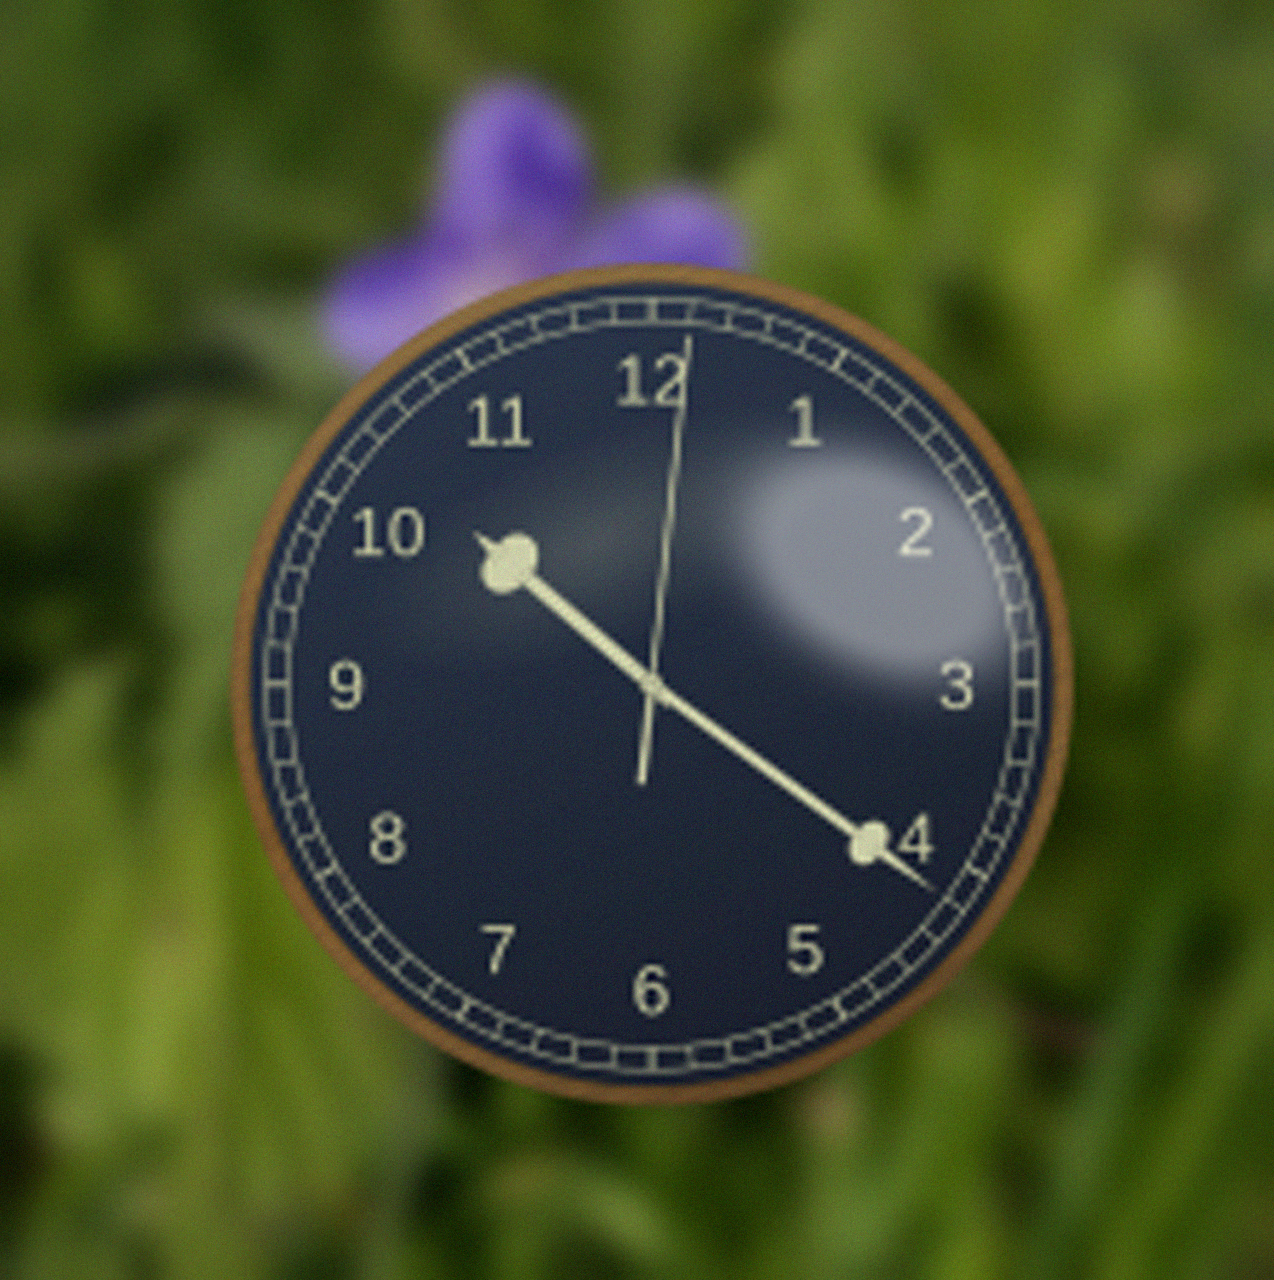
10,21,01
